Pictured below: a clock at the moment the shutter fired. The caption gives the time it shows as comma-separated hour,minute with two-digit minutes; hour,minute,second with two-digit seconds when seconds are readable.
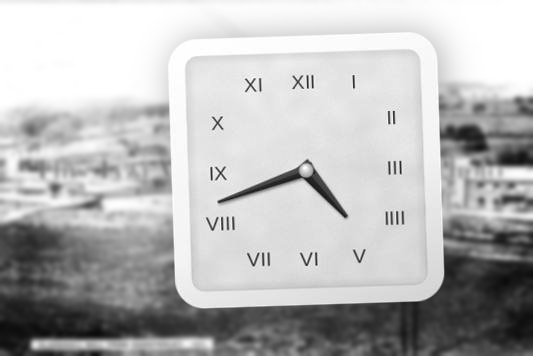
4,42
